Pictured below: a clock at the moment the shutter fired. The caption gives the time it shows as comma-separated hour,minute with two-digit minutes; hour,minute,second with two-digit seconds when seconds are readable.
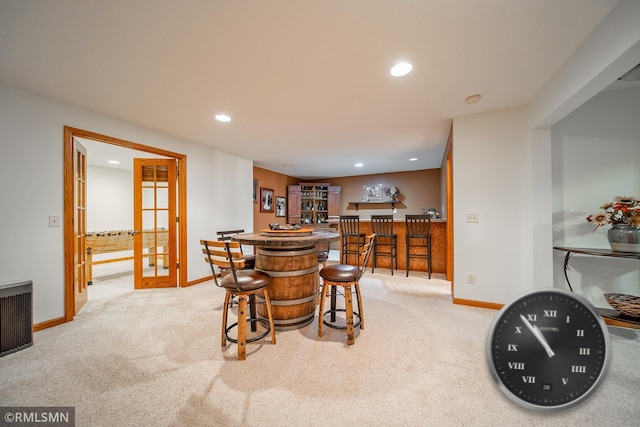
10,53
